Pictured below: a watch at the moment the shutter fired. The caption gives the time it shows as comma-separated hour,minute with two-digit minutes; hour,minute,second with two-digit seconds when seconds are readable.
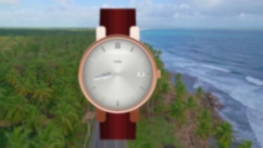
8,43
